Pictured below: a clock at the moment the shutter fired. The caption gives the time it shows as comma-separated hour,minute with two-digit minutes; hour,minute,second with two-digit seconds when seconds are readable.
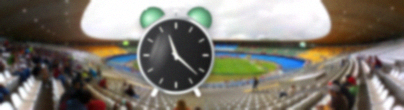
11,22
